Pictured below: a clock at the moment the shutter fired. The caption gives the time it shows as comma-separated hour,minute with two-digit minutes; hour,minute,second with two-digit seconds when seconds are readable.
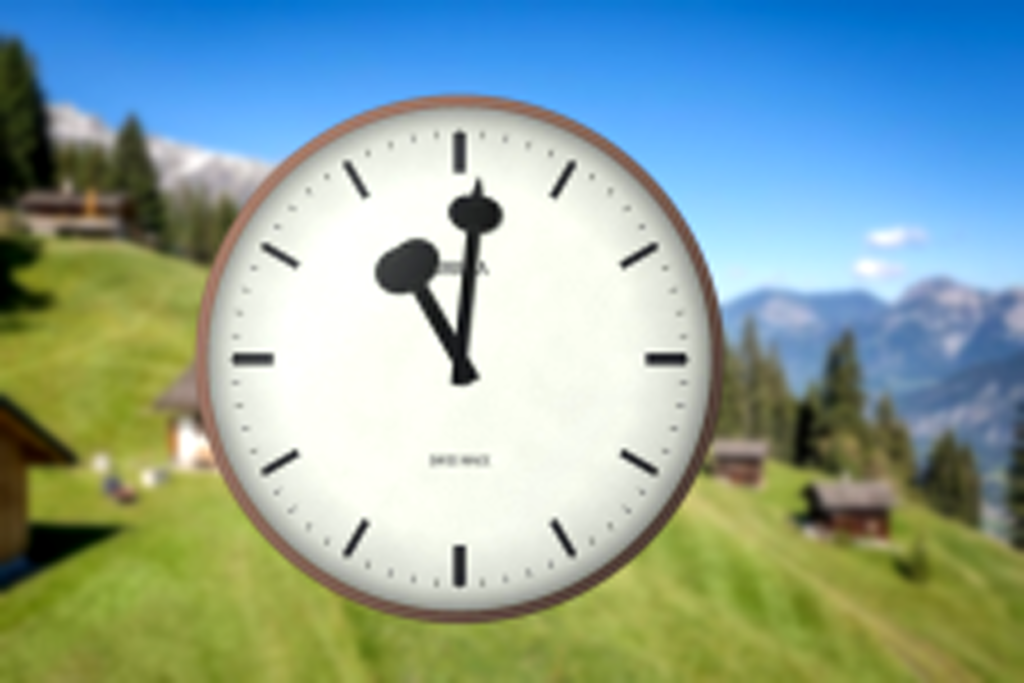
11,01
